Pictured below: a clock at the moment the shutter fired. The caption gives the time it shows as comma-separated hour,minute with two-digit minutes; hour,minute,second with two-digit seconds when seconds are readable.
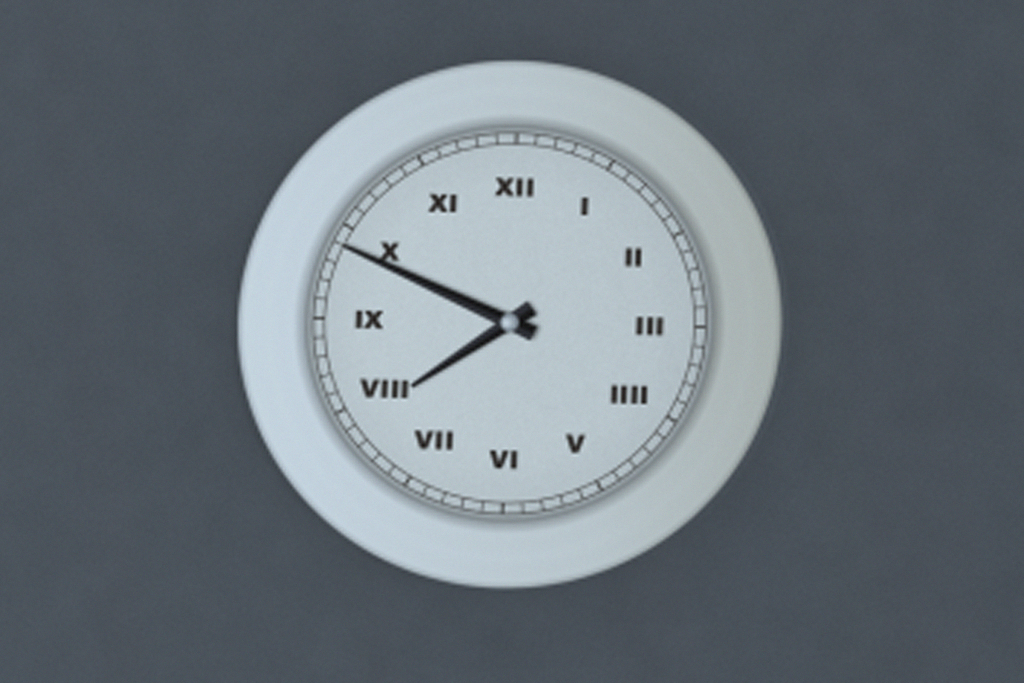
7,49
